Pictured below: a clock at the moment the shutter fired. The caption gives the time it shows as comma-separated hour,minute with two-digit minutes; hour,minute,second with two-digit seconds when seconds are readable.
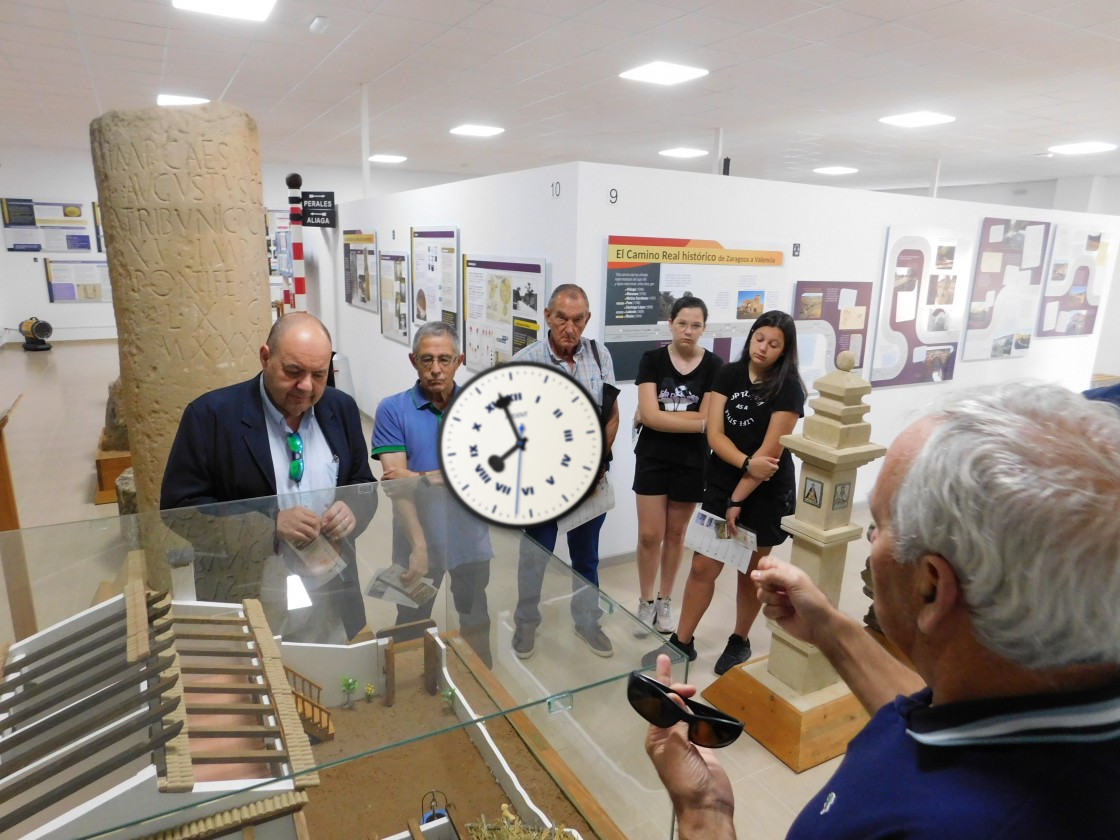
7,57,32
